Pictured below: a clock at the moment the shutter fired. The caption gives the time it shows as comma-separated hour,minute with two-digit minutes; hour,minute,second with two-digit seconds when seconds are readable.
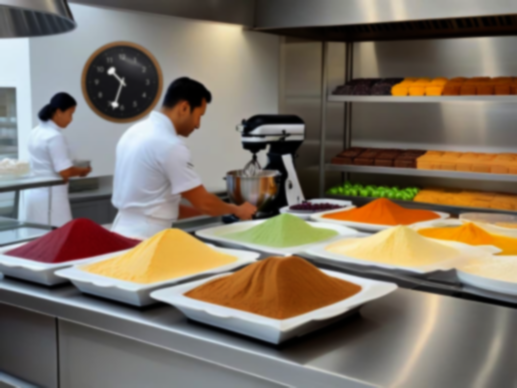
10,33
